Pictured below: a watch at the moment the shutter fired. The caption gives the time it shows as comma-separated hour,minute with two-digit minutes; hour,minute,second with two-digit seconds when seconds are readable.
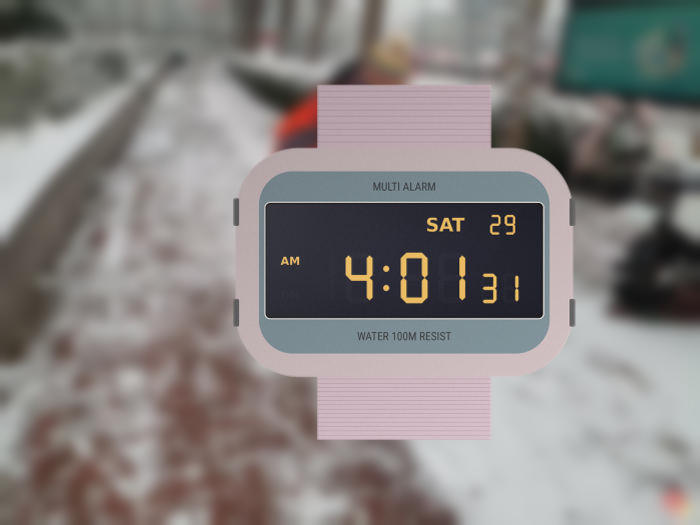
4,01,31
